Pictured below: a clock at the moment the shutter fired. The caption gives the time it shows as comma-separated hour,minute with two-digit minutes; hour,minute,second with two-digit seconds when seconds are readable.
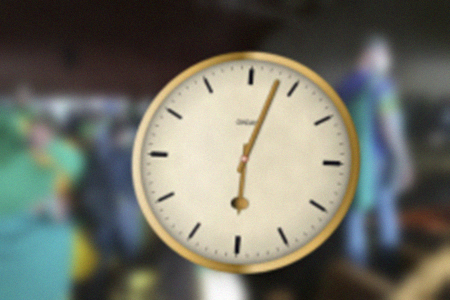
6,03
